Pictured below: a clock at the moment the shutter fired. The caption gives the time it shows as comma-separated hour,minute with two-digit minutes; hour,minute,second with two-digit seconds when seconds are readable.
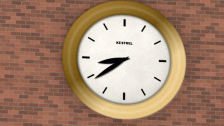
8,39
